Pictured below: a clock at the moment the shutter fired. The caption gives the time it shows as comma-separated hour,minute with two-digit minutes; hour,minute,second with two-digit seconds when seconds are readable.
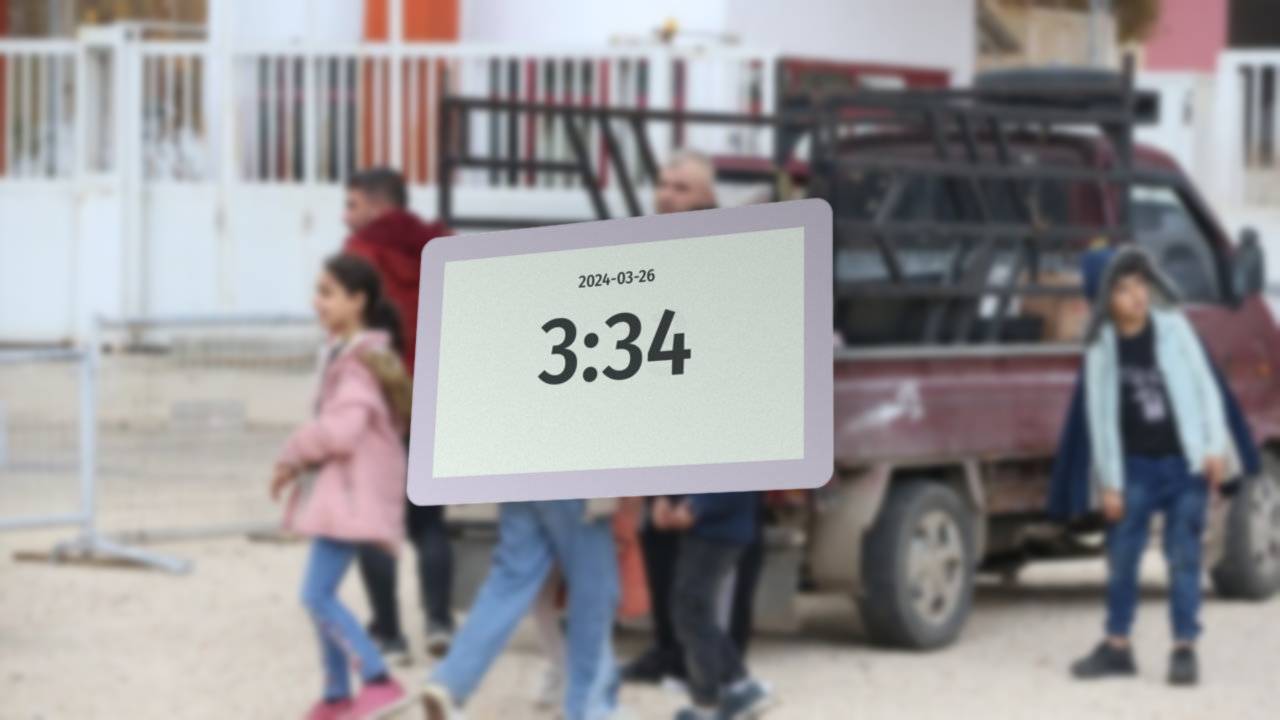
3,34
